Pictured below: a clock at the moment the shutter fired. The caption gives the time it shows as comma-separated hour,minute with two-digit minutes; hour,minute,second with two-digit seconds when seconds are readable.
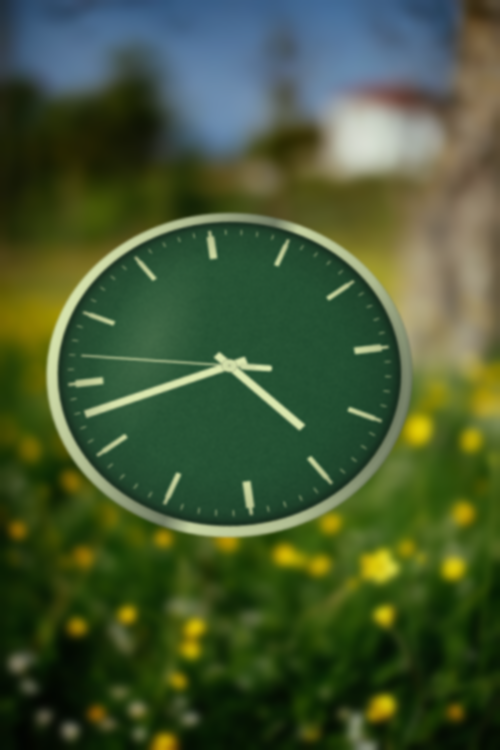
4,42,47
